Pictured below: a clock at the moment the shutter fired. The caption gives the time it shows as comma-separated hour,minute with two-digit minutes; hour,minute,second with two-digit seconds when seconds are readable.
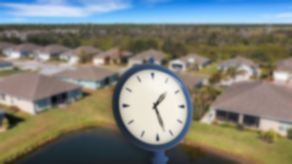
1,27
